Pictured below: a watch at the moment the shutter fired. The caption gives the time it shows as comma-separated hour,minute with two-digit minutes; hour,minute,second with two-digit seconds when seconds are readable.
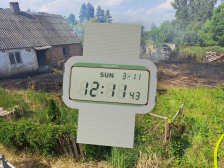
12,11,43
